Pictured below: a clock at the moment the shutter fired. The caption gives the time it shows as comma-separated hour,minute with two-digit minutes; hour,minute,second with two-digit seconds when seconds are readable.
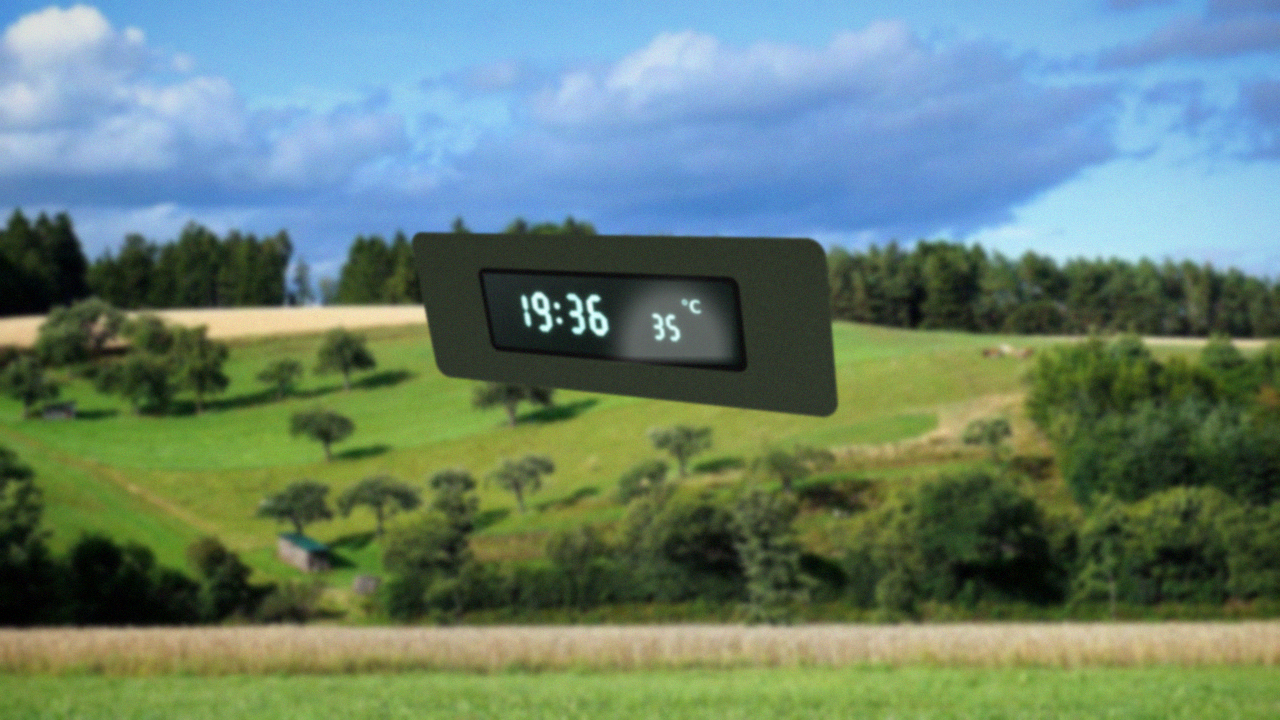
19,36
